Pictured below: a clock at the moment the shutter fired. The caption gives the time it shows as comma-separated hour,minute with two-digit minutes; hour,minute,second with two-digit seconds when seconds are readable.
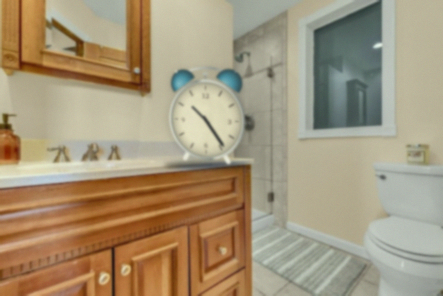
10,24
